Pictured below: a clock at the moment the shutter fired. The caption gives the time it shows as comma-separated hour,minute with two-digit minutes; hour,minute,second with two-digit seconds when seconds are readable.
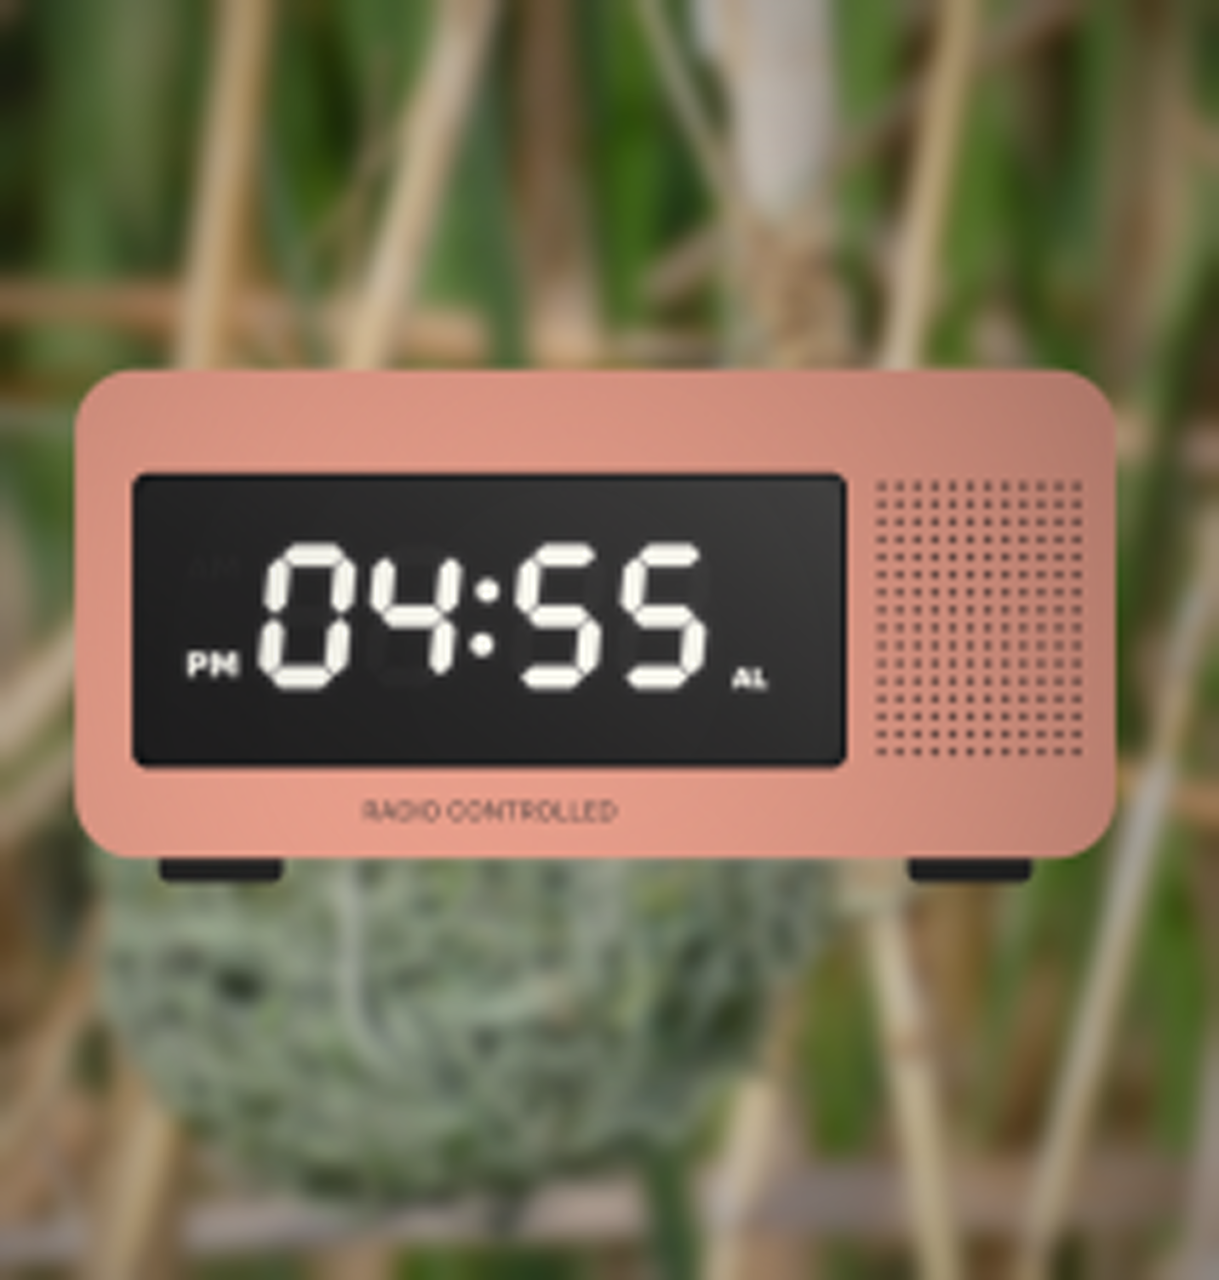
4,55
